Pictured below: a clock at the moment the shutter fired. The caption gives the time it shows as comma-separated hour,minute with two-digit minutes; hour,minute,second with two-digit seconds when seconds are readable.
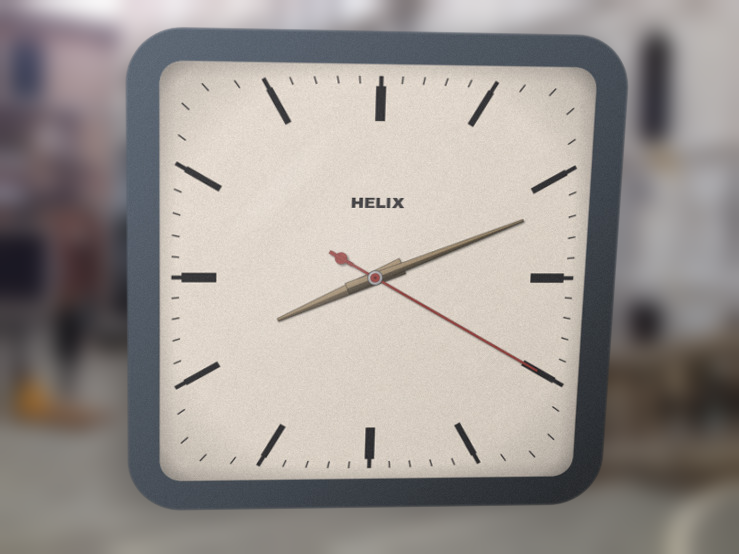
8,11,20
